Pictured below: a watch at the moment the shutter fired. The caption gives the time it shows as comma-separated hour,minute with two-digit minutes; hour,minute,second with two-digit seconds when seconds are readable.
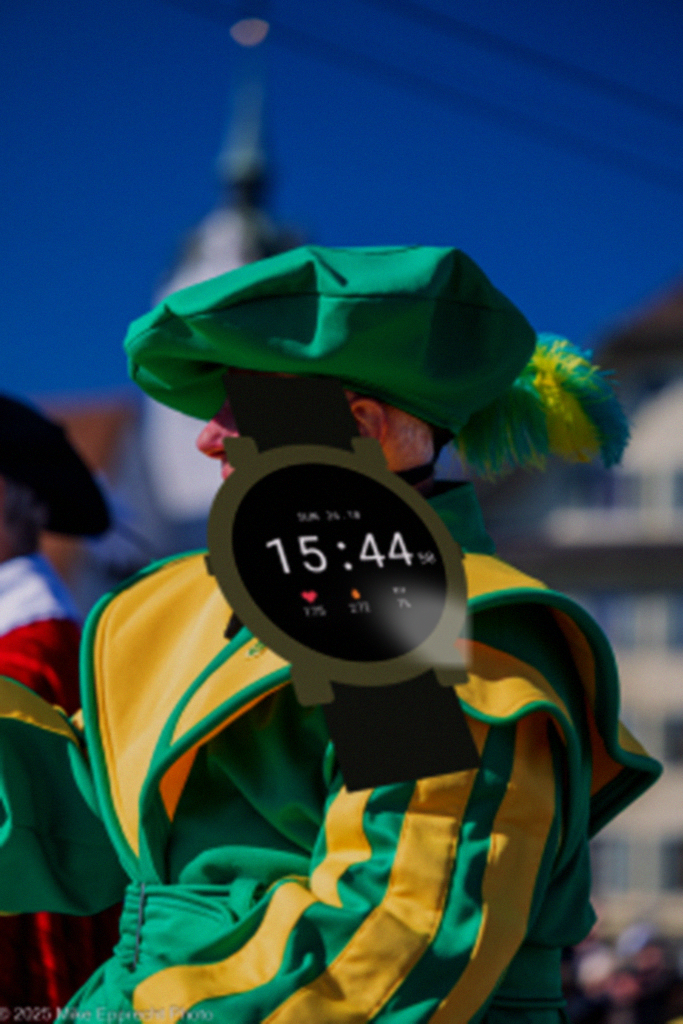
15,44
